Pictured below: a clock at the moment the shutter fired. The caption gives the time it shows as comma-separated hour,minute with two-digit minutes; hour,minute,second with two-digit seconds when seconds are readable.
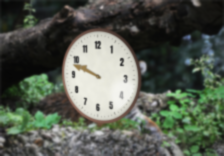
9,48
